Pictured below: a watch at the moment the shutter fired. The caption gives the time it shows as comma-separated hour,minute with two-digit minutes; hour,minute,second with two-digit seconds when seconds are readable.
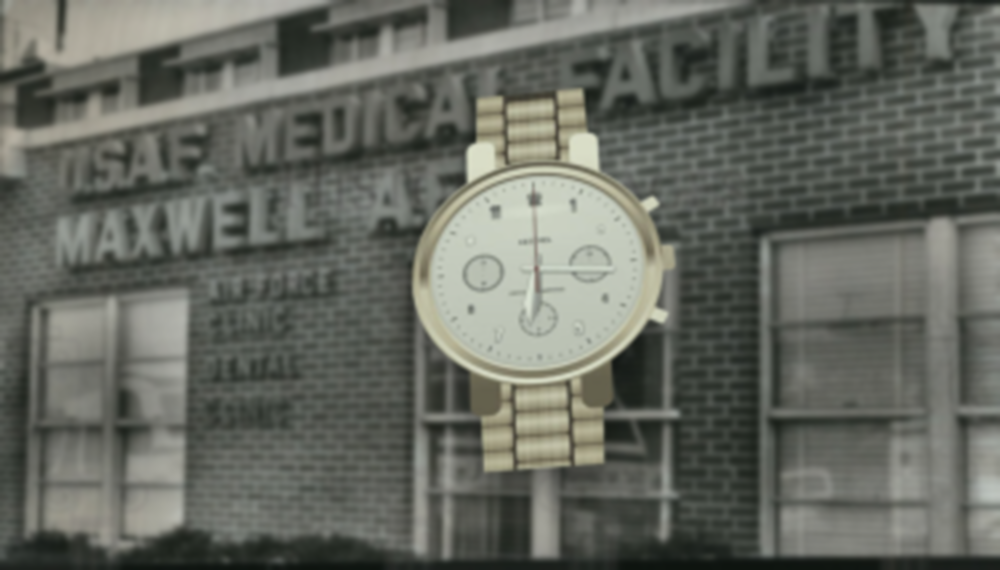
6,16
